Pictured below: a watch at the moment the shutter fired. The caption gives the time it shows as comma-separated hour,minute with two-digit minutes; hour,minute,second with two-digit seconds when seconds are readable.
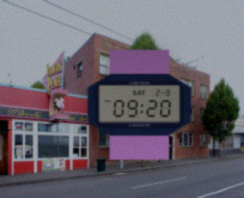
9,20
